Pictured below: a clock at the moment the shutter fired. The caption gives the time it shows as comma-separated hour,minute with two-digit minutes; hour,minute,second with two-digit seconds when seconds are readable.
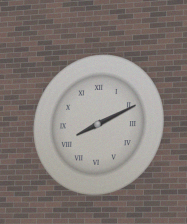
8,11
